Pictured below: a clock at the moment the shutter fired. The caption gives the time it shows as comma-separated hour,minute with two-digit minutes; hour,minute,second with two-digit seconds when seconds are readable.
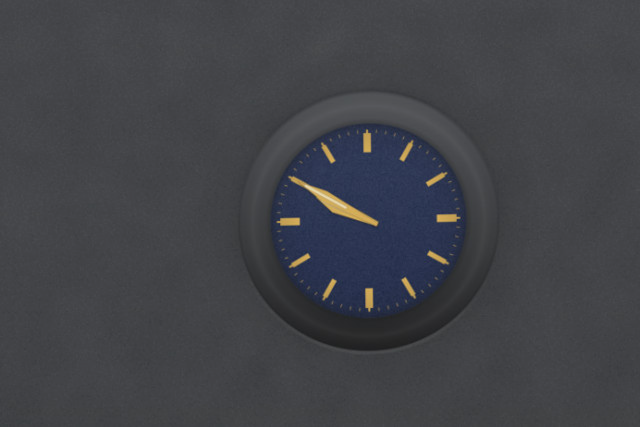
9,50
